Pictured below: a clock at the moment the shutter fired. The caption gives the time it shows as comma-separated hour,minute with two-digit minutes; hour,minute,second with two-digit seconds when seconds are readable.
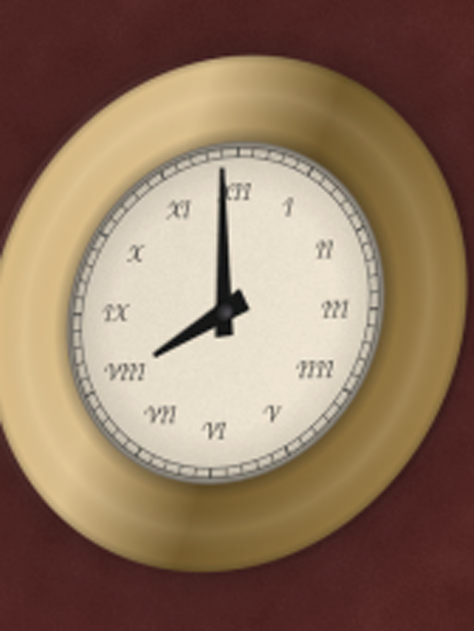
7,59
